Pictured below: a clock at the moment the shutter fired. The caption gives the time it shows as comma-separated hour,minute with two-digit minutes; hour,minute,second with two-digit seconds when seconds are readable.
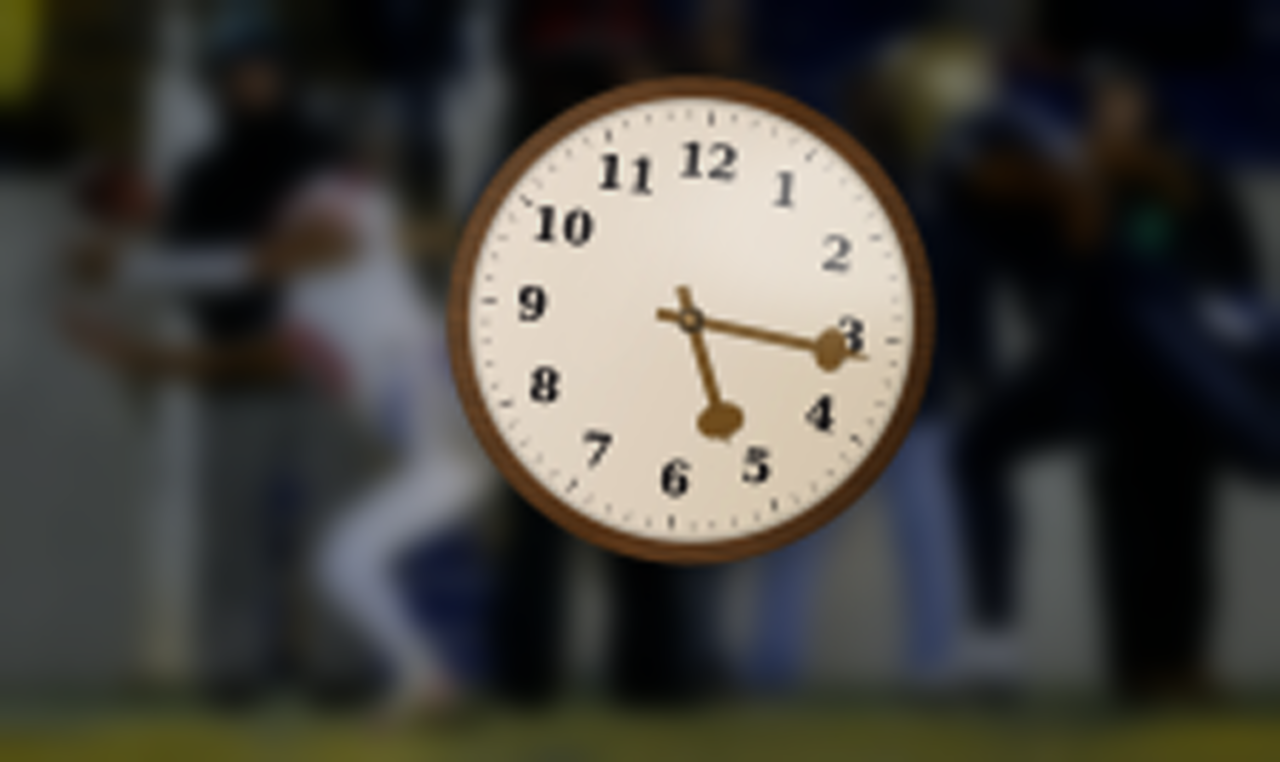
5,16
